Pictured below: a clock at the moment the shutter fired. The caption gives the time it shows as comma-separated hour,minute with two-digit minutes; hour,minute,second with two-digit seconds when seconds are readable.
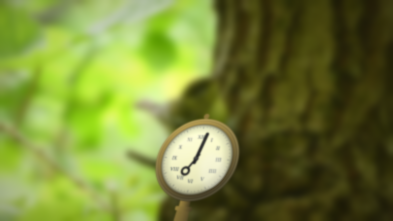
7,02
